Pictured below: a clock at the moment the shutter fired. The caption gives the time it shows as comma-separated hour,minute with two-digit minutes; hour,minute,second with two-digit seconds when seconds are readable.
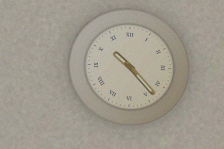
10,23
